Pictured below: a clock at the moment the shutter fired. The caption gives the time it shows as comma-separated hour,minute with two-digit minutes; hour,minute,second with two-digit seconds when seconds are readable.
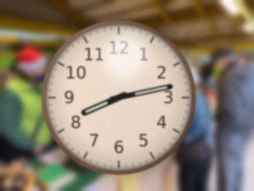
8,13
